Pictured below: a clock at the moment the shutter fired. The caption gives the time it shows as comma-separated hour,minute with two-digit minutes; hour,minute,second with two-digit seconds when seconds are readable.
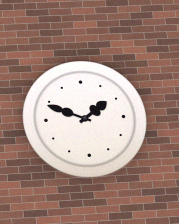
1,49
